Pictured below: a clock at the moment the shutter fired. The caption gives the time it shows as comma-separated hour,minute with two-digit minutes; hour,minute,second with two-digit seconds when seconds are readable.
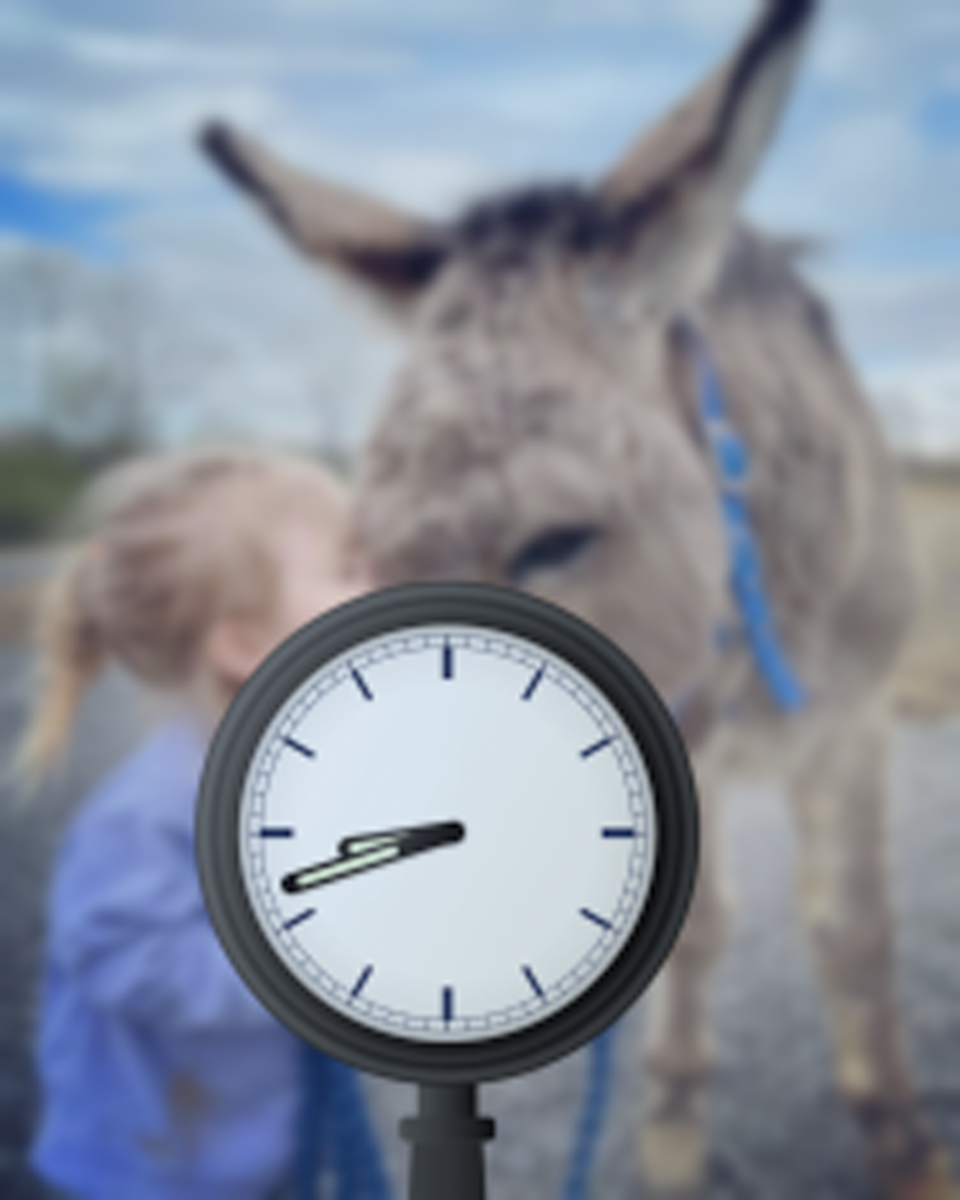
8,42
